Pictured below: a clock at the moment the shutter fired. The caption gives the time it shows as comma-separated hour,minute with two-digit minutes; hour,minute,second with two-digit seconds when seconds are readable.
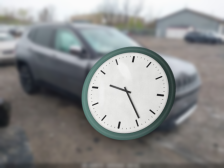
9,24
